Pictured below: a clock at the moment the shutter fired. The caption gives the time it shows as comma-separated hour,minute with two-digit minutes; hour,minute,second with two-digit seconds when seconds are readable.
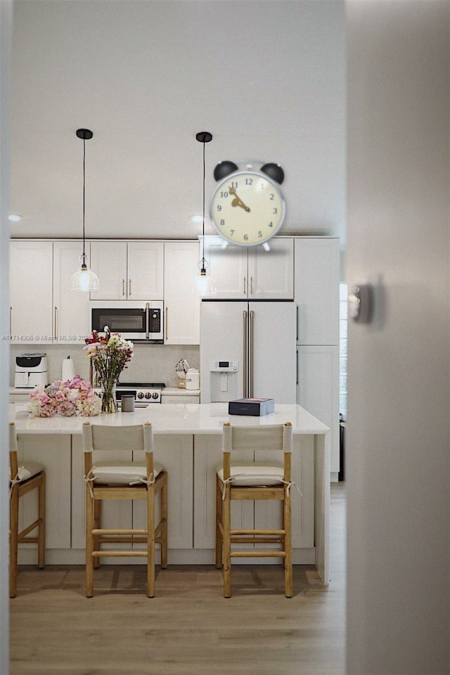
9,53
